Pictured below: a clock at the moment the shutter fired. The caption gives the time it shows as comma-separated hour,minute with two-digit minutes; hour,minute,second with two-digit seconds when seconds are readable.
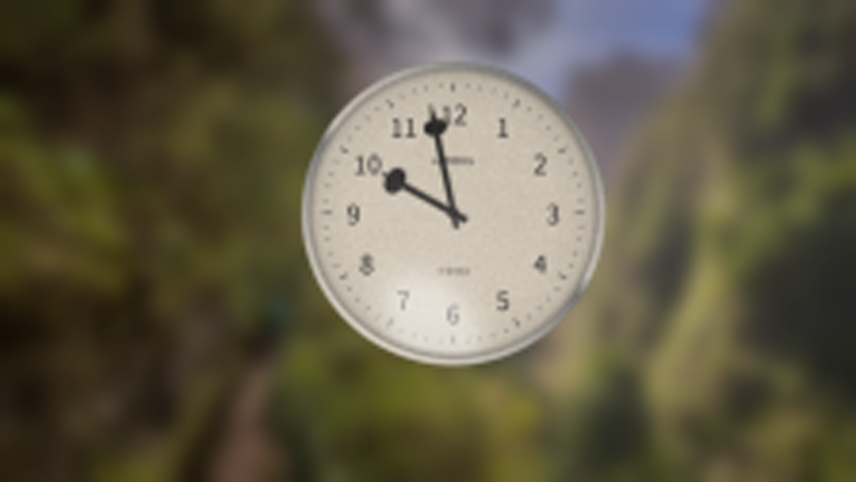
9,58
